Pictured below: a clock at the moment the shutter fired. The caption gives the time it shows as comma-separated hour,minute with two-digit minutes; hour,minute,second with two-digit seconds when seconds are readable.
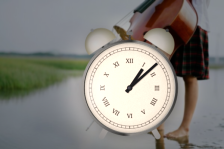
1,08
